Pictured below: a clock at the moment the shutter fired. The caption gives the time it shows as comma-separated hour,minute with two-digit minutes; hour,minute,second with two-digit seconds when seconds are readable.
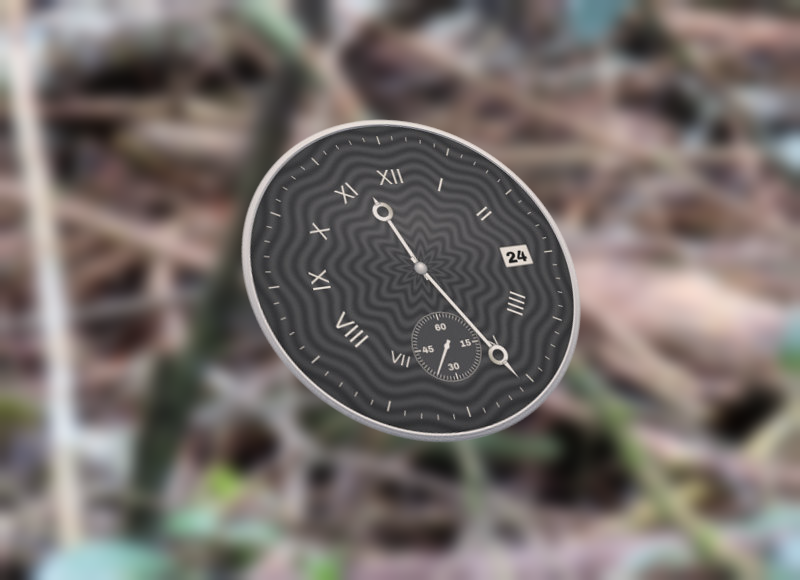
11,25,36
